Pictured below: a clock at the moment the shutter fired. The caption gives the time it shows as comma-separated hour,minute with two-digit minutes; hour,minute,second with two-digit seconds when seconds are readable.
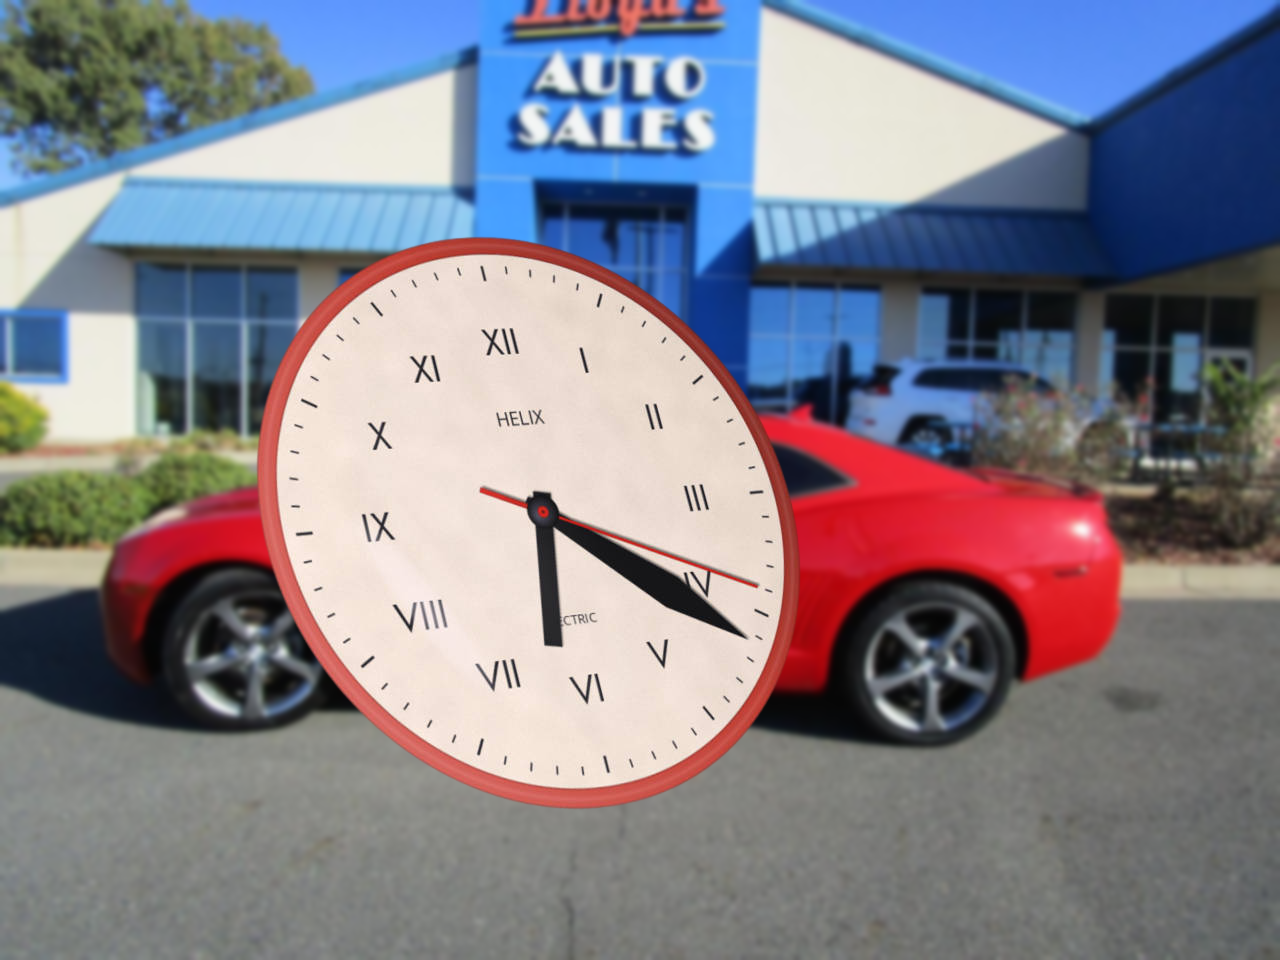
6,21,19
